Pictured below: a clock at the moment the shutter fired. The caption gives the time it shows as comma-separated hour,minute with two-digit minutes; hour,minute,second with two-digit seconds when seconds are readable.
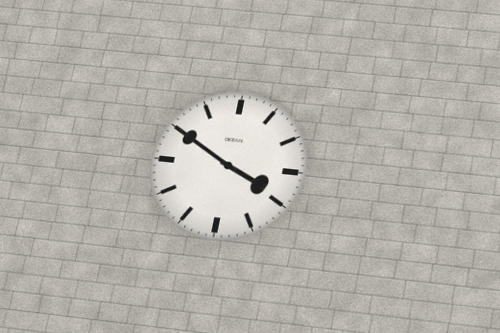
3,50
